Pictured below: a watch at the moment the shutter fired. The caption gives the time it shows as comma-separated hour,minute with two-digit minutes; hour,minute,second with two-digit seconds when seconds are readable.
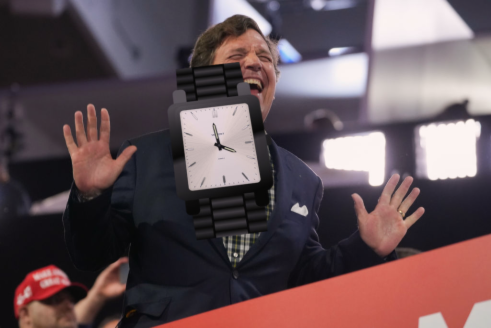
3,59
